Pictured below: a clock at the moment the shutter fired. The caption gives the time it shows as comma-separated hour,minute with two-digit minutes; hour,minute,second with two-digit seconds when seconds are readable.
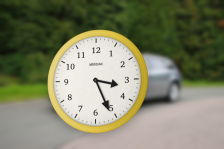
3,26
